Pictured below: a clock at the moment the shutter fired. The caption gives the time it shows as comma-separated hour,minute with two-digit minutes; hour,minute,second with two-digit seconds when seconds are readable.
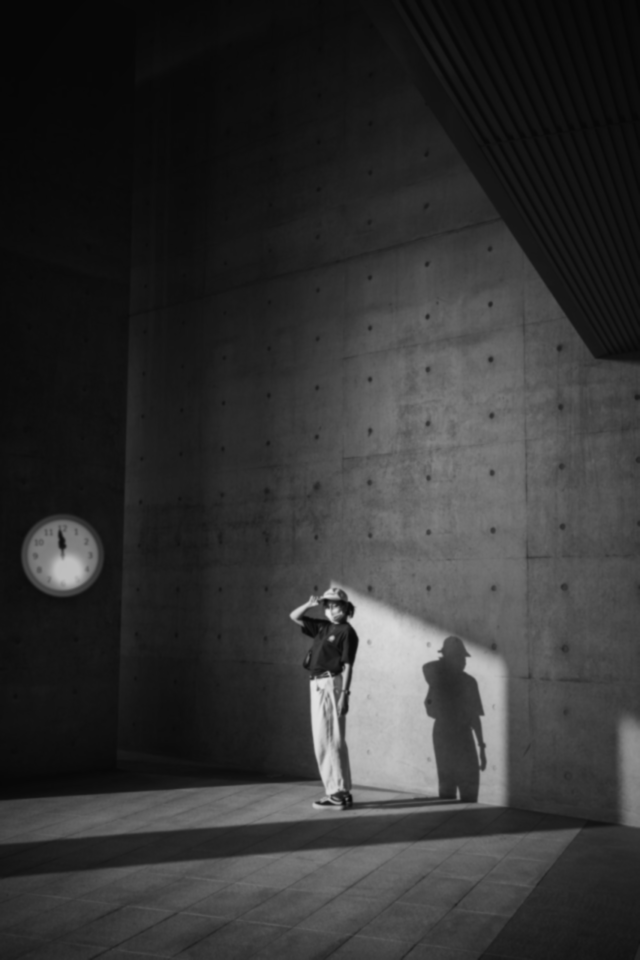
11,59
